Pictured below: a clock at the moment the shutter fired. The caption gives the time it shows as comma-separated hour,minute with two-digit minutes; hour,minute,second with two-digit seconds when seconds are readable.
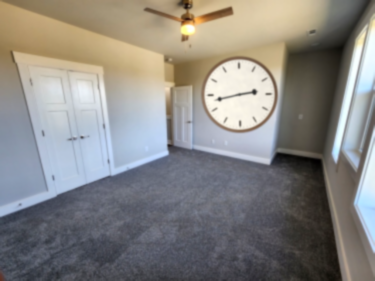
2,43
